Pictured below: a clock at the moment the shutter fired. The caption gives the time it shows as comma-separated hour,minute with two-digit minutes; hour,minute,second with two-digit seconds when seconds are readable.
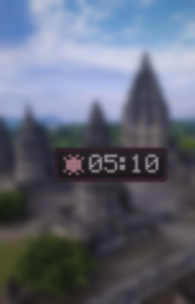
5,10
